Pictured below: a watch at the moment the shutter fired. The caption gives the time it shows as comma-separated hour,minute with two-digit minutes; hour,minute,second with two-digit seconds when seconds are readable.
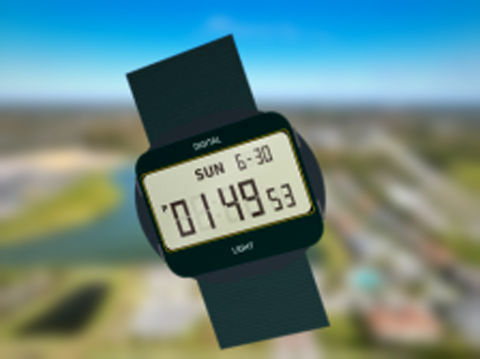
1,49,53
